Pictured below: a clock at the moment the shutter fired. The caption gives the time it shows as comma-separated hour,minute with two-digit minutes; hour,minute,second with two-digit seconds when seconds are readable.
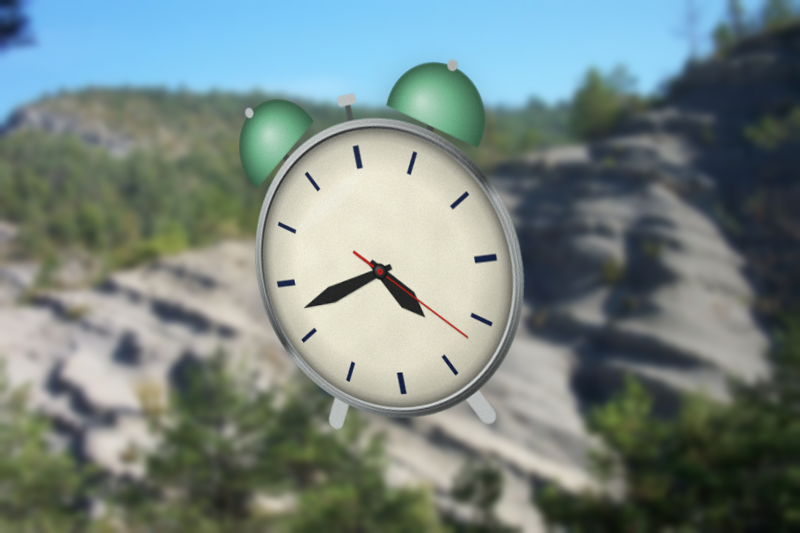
4,42,22
